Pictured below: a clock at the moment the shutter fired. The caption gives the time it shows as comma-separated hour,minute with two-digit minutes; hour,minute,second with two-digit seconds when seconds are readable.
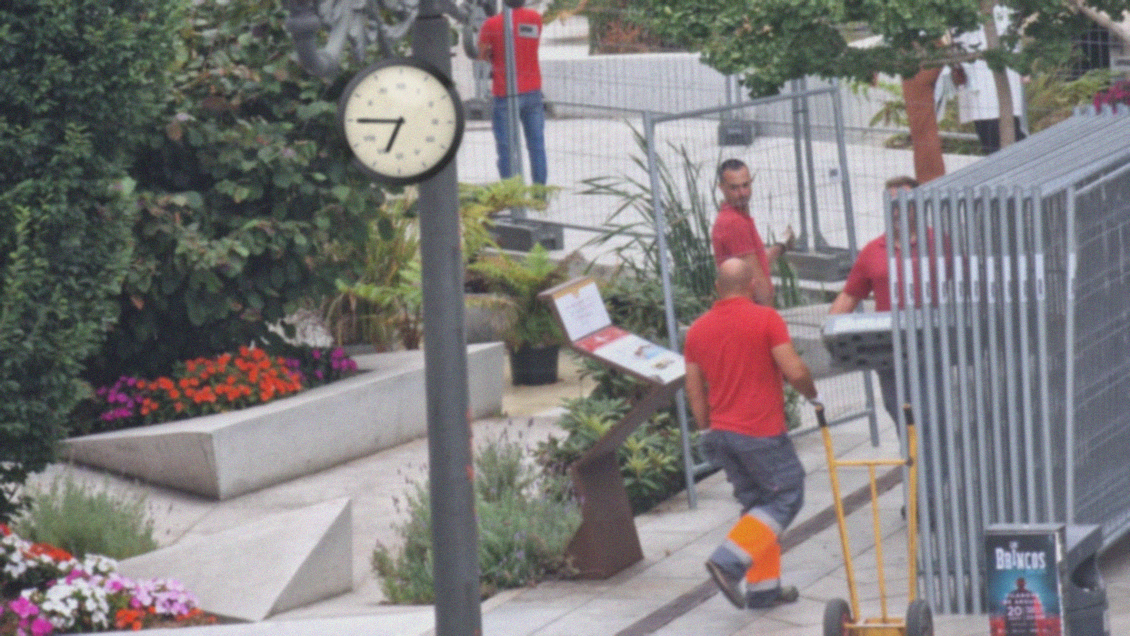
6,45
